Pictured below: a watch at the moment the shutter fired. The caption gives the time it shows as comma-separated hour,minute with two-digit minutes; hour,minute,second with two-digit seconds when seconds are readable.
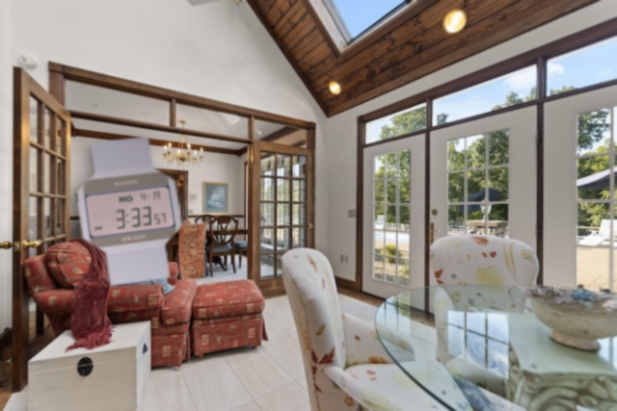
3,33
